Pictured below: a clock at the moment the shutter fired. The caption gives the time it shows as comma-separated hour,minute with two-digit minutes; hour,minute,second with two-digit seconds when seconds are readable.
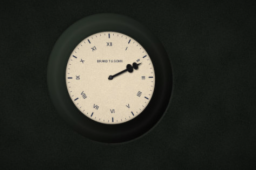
2,11
